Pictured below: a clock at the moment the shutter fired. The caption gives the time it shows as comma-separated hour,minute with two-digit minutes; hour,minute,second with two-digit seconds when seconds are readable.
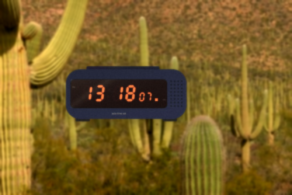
13,18,07
